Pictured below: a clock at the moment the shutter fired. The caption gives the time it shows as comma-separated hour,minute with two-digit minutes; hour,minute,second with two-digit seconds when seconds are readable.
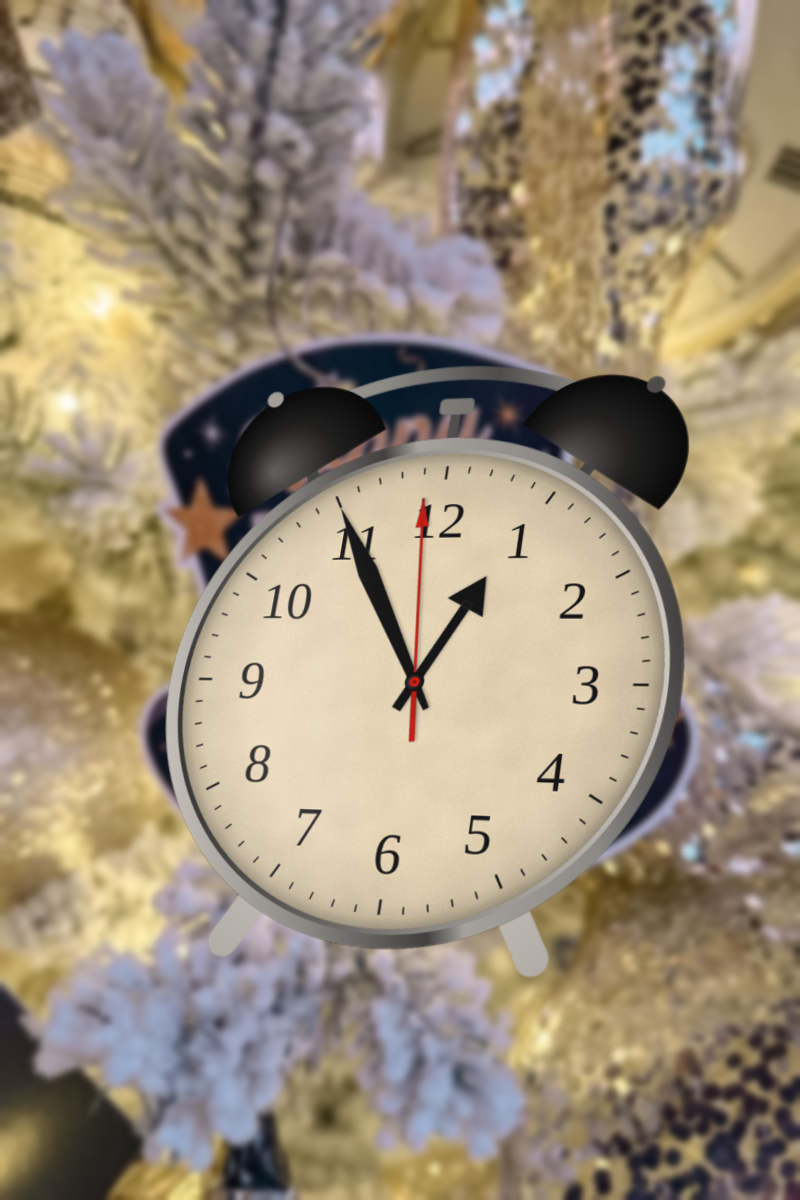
12,54,59
